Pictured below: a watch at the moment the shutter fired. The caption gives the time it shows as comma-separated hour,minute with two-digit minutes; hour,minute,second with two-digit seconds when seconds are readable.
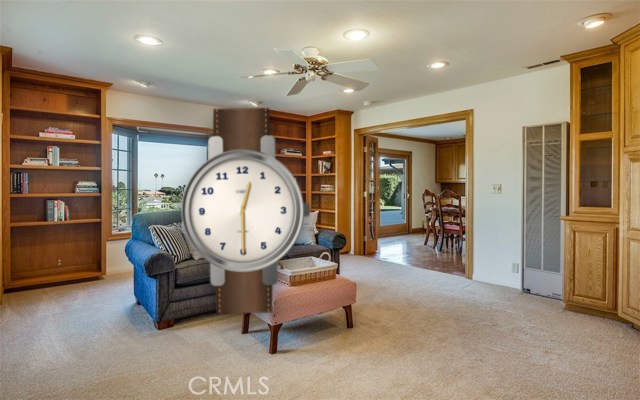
12,30
